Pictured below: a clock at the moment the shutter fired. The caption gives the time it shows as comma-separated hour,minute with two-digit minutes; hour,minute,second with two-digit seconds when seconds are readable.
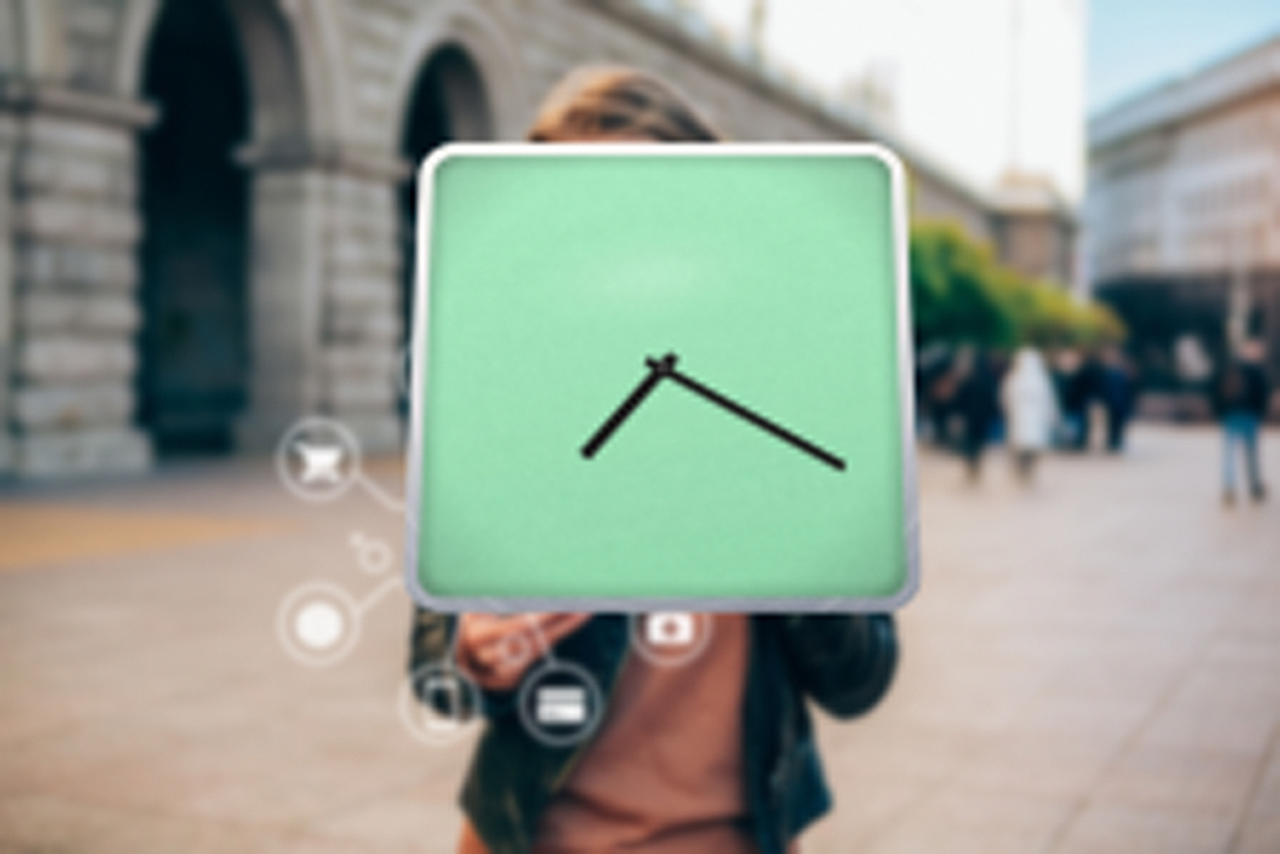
7,20
